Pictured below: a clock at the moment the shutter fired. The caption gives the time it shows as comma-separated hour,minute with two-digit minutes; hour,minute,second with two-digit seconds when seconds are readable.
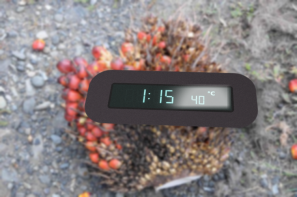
1,15
